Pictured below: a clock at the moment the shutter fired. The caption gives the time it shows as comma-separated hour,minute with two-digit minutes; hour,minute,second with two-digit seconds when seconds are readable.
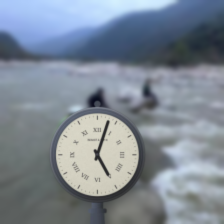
5,03
